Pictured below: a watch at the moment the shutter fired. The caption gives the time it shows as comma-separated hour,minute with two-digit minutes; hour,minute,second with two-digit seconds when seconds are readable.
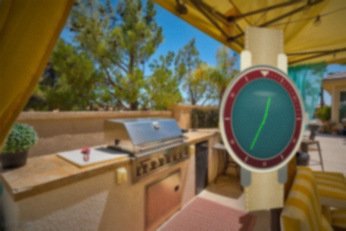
12,35
